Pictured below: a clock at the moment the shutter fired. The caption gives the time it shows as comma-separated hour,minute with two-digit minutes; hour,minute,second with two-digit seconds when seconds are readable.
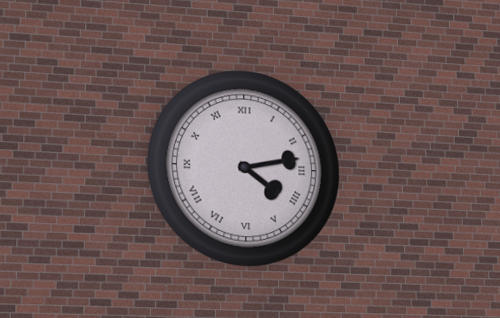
4,13
